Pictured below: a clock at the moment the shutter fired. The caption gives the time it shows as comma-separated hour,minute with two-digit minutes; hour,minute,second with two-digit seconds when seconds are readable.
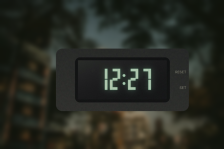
12,27
